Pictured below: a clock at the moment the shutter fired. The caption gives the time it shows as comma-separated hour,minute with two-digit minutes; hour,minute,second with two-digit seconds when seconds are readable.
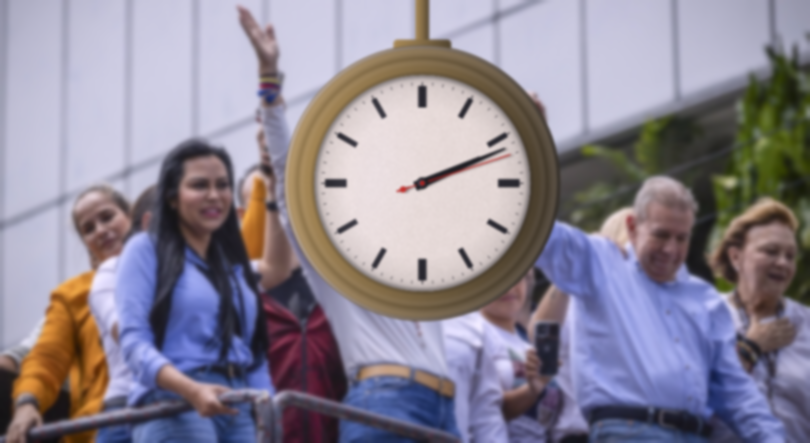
2,11,12
